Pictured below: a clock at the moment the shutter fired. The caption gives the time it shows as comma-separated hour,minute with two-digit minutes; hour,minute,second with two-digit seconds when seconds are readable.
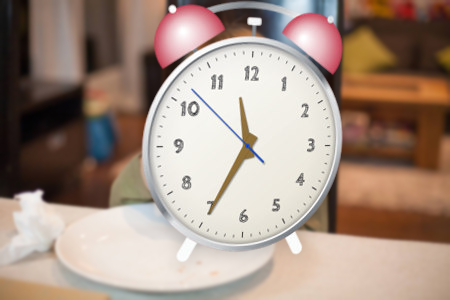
11,34,52
